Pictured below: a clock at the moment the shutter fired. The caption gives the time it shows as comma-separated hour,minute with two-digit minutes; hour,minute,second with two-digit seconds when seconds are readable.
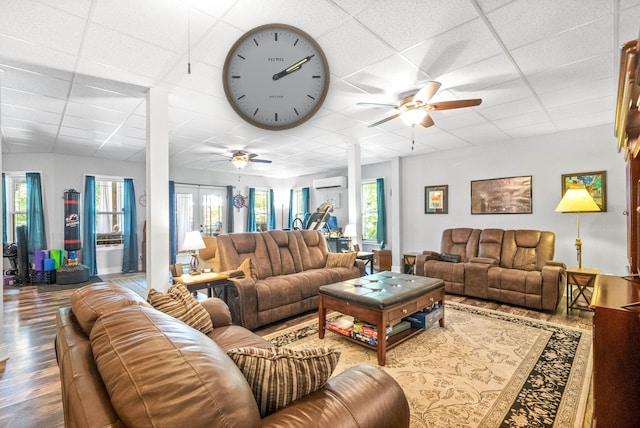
2,10
